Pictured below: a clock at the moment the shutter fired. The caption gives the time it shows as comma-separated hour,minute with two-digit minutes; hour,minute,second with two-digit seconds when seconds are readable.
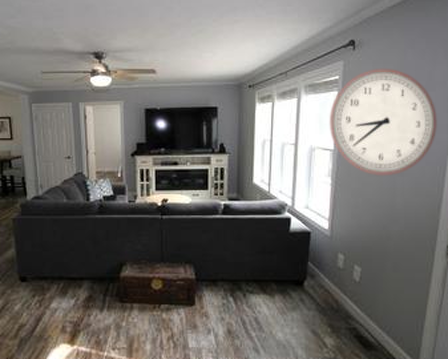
8,38
